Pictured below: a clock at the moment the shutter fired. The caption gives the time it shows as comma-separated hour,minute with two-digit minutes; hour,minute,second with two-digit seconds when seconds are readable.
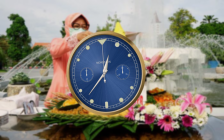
12,37
